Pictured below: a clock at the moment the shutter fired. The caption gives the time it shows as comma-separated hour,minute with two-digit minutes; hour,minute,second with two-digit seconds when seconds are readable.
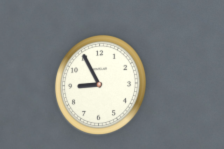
8,55
